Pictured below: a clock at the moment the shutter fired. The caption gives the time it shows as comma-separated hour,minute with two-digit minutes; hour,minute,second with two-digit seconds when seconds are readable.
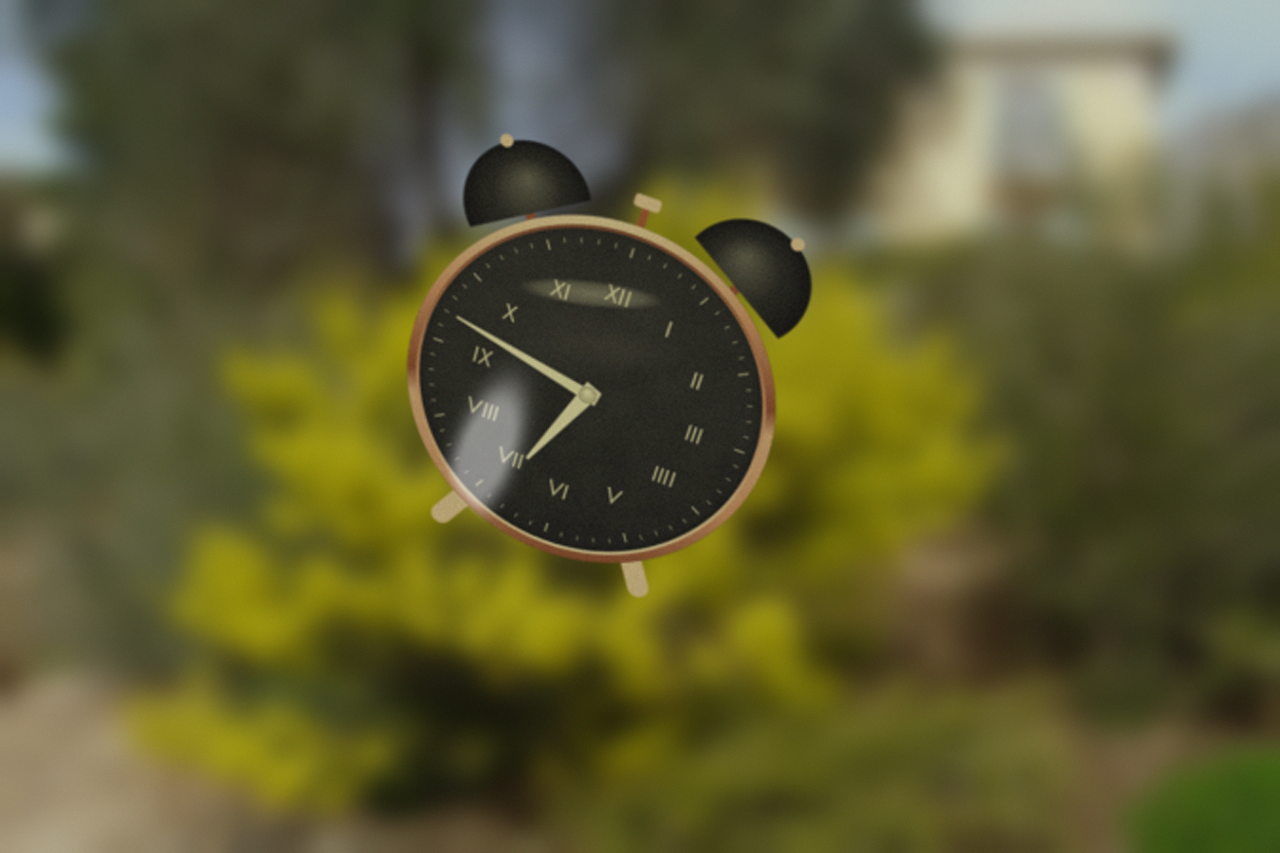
6,47
